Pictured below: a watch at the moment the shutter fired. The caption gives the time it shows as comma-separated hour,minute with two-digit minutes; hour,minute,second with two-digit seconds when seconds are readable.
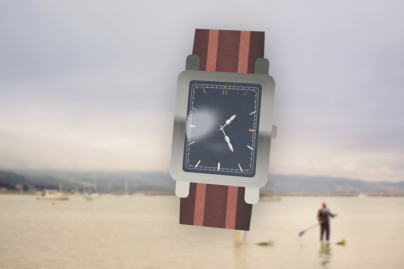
1,25
